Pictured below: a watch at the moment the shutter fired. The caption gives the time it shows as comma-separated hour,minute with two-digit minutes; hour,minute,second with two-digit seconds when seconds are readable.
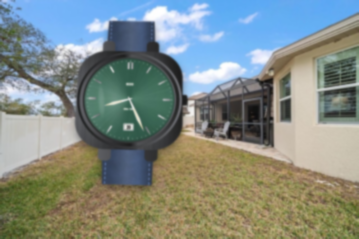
8,26
